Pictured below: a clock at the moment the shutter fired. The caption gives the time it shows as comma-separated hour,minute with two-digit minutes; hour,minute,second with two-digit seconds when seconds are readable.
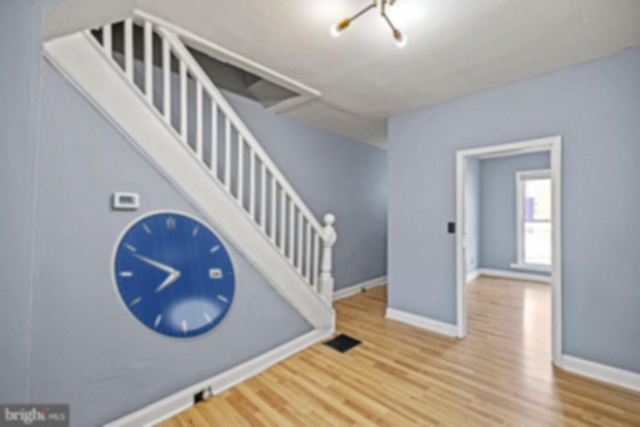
7,49
